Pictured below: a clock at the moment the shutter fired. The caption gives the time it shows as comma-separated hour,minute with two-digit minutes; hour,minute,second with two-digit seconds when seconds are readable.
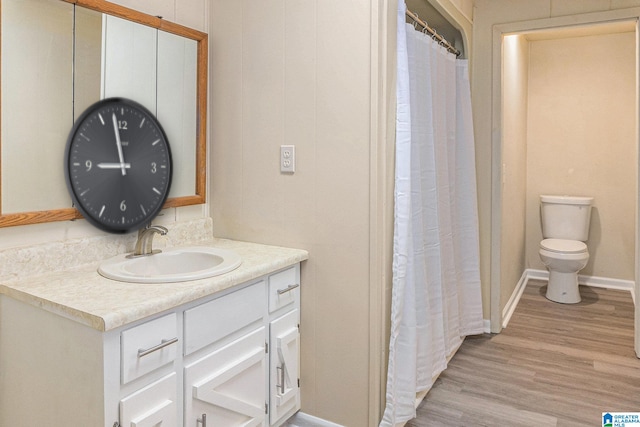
8,58
